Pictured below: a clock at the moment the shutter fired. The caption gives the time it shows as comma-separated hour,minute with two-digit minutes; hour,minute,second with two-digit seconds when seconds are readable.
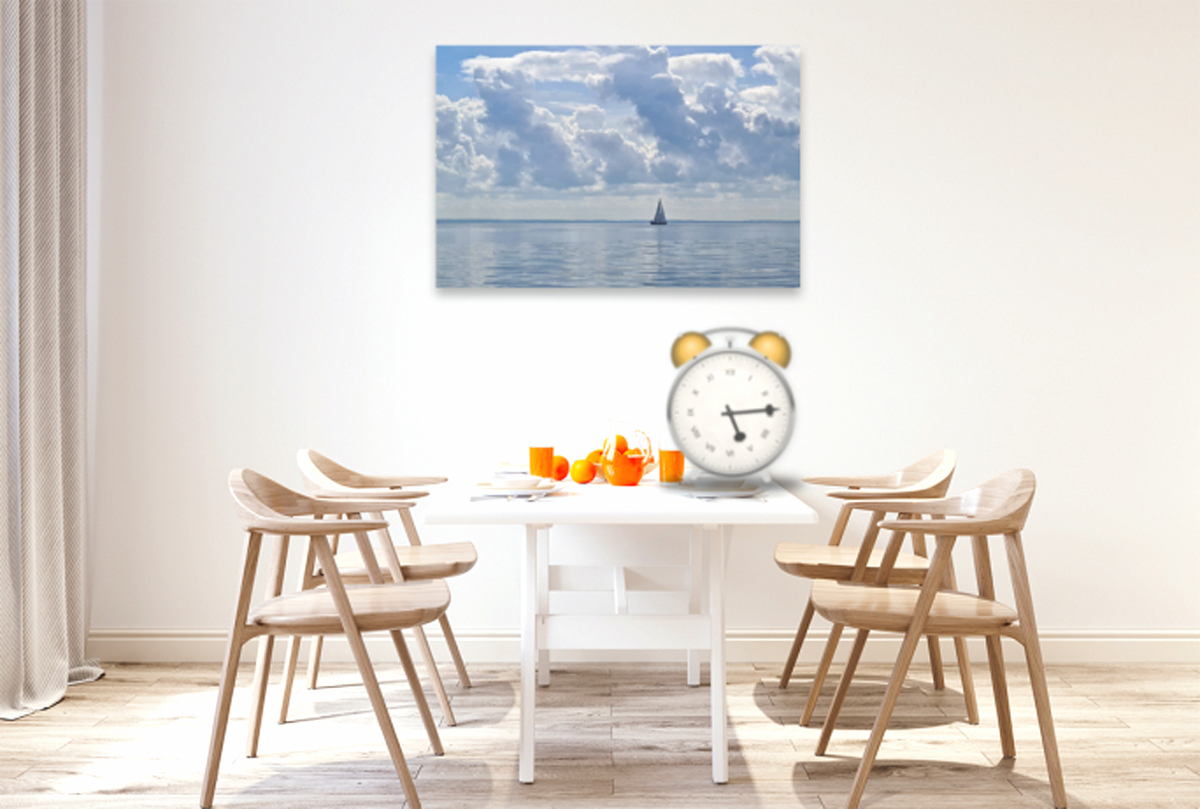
5,14
